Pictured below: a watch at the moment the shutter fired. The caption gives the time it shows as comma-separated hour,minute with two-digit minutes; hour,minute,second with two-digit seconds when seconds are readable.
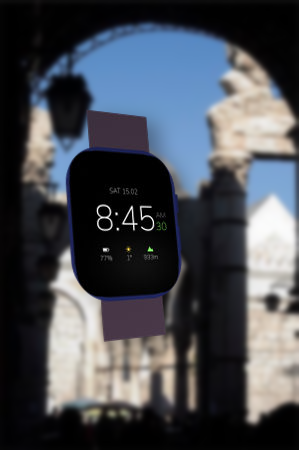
8,45,30
